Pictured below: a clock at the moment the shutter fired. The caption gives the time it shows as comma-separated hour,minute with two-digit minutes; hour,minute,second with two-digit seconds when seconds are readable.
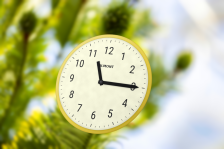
11,15
